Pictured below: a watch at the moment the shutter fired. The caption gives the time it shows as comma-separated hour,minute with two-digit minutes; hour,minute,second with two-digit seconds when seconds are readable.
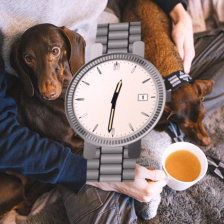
12,31
